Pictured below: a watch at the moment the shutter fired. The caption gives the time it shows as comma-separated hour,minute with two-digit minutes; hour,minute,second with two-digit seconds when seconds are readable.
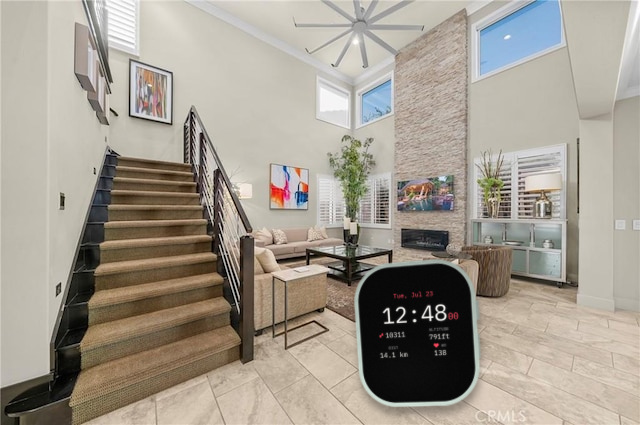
12,48,00
